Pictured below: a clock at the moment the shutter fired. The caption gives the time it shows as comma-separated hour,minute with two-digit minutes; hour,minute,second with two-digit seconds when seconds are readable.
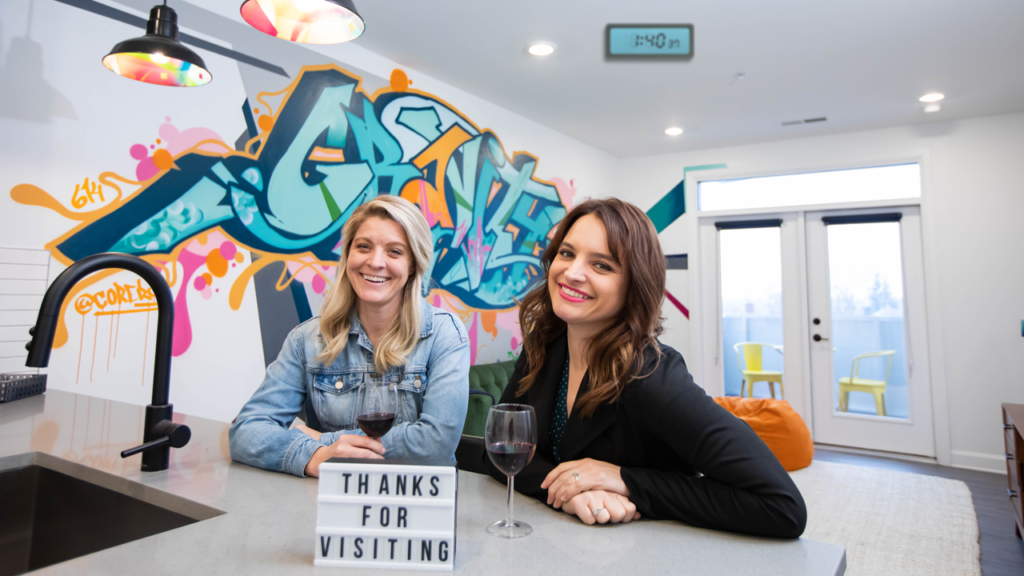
1,40
